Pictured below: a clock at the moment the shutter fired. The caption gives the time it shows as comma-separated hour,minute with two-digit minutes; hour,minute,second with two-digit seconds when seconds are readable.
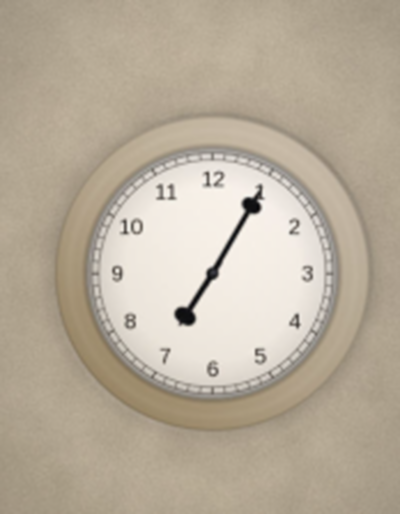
7,05
